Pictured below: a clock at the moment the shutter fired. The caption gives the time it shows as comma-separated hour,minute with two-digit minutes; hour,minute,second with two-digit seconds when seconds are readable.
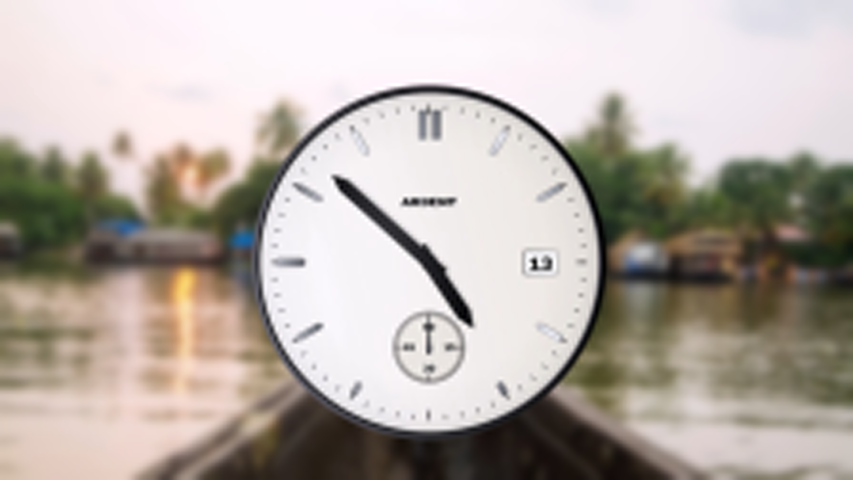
4,52
